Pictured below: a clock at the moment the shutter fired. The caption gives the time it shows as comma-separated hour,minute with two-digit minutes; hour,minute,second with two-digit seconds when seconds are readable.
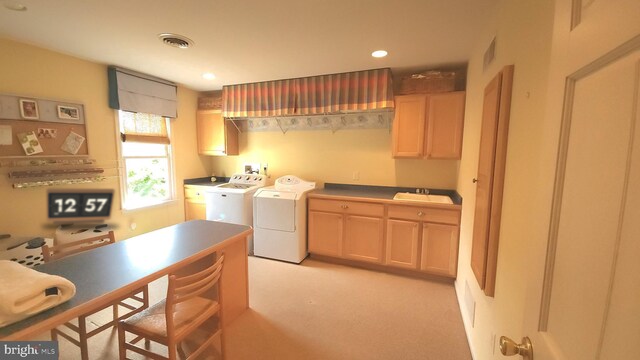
12,57
